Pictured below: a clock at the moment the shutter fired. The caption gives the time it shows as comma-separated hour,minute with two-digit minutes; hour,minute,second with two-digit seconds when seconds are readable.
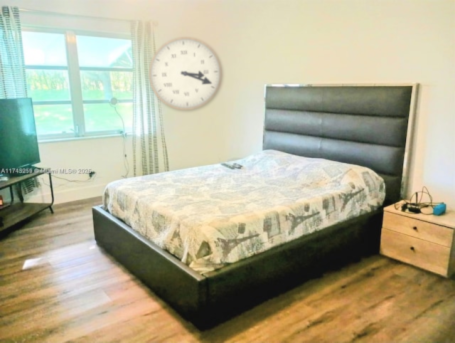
3,19
